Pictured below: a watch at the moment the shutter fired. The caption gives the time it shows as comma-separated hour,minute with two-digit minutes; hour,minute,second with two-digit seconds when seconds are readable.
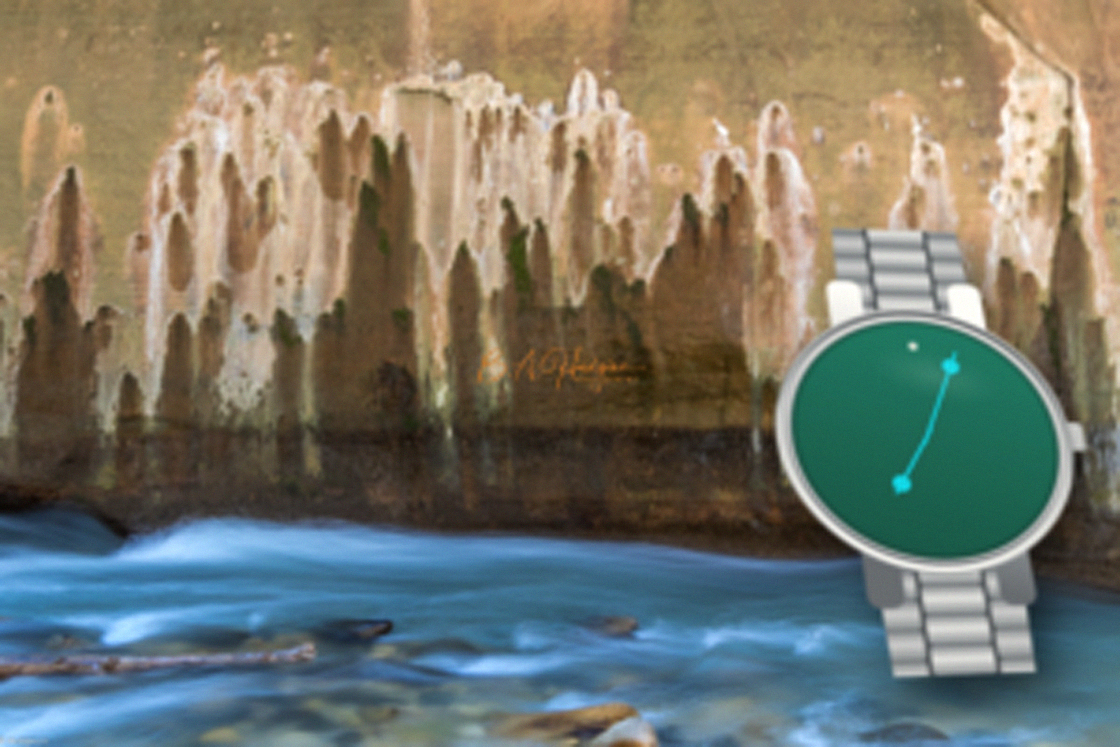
7,04
